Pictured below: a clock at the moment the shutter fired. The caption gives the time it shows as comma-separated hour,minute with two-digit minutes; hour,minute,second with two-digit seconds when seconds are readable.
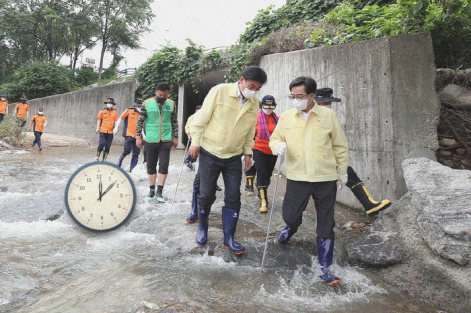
12,08
